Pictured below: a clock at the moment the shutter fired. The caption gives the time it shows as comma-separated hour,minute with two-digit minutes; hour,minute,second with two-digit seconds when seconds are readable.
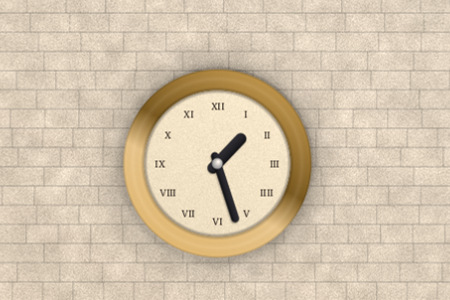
1,27
